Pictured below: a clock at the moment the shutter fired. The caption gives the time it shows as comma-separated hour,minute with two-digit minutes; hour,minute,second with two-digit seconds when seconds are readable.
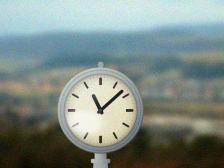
11,08
